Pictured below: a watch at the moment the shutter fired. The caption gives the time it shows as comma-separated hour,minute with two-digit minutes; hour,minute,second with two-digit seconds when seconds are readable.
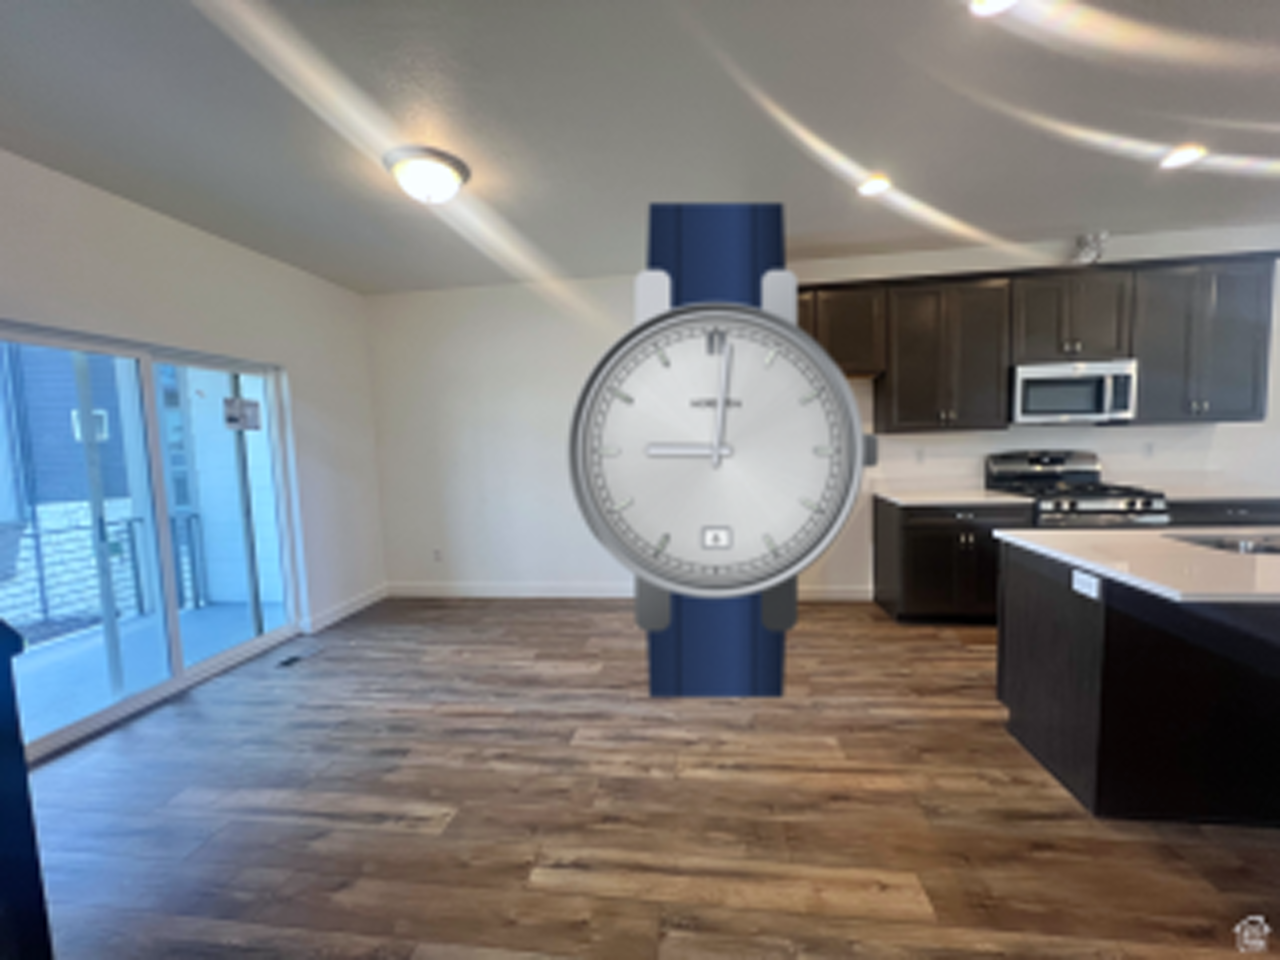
9,01
